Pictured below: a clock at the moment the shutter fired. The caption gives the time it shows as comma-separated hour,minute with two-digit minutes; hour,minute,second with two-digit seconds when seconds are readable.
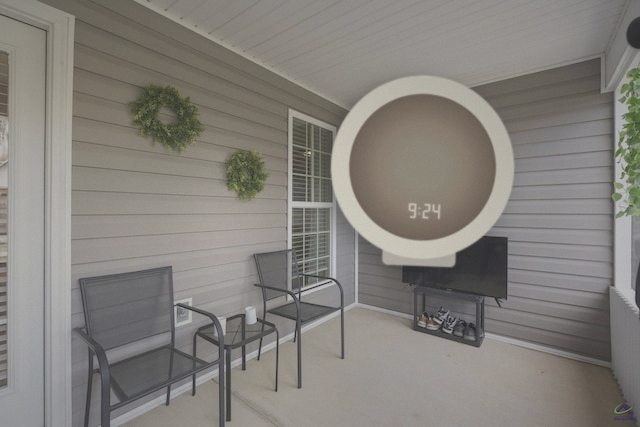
9,24
